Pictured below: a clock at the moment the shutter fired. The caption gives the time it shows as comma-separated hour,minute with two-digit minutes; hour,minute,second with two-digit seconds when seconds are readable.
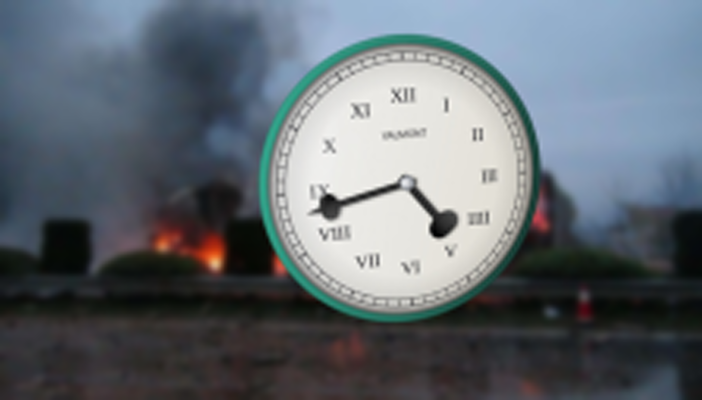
4,43
